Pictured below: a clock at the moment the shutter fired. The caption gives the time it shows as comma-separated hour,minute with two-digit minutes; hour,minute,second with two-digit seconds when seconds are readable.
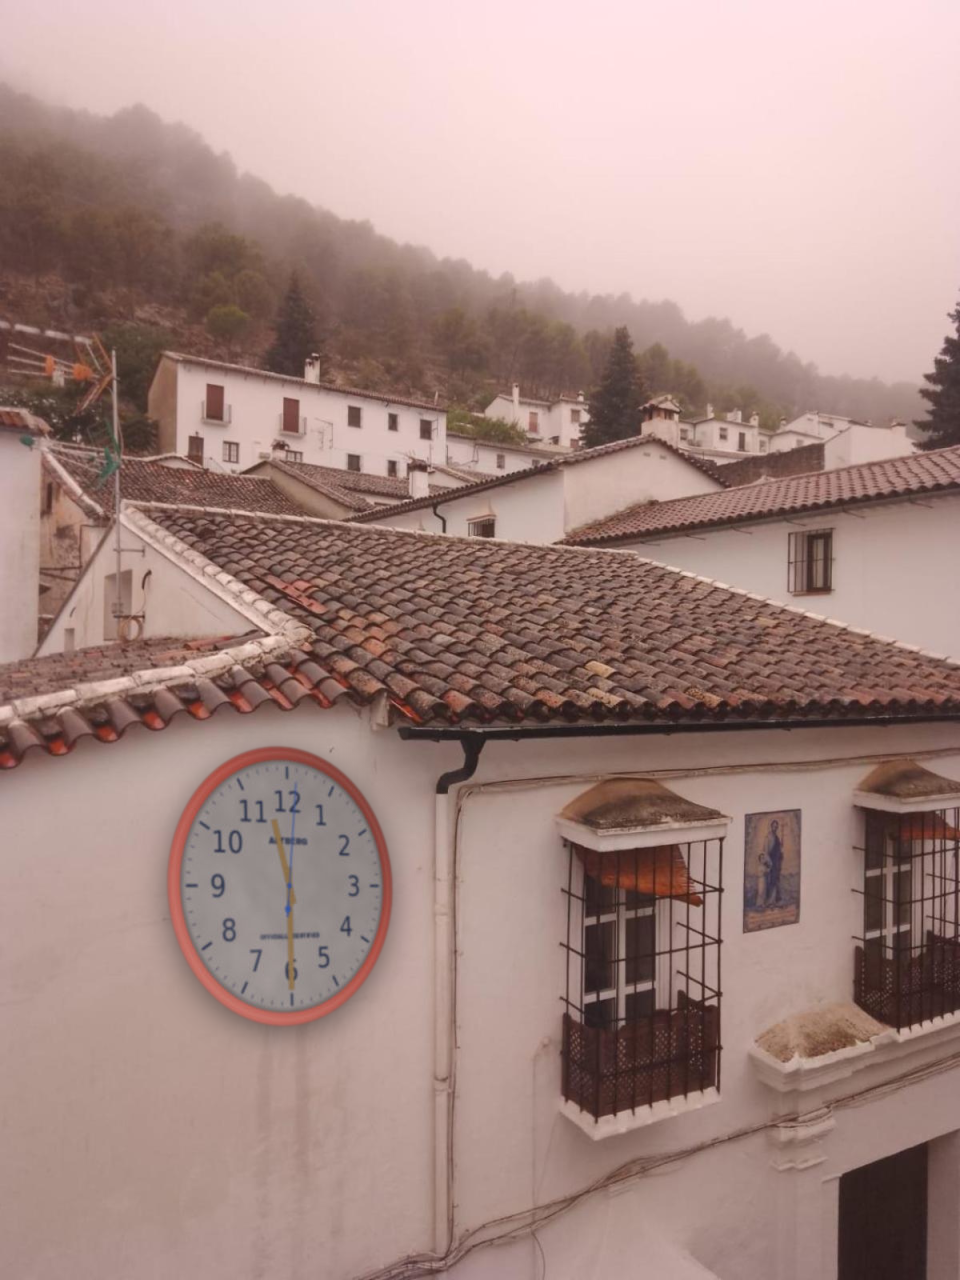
11,30,01
